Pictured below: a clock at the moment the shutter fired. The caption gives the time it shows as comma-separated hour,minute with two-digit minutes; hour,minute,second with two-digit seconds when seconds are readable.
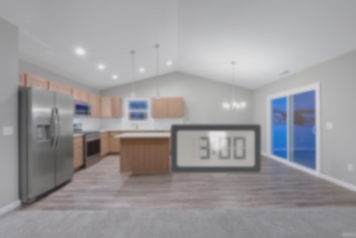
3,00
